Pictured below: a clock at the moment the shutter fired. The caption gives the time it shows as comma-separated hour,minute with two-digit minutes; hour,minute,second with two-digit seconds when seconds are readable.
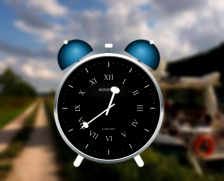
12,39
